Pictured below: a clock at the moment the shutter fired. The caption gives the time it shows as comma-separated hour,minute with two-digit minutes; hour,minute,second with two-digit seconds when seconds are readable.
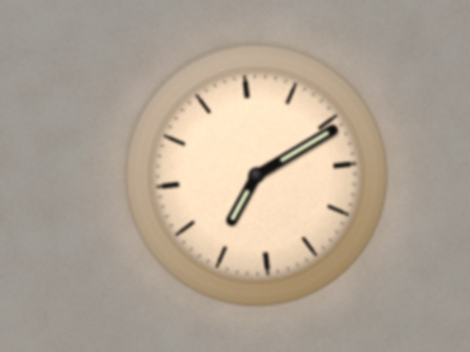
7,11
